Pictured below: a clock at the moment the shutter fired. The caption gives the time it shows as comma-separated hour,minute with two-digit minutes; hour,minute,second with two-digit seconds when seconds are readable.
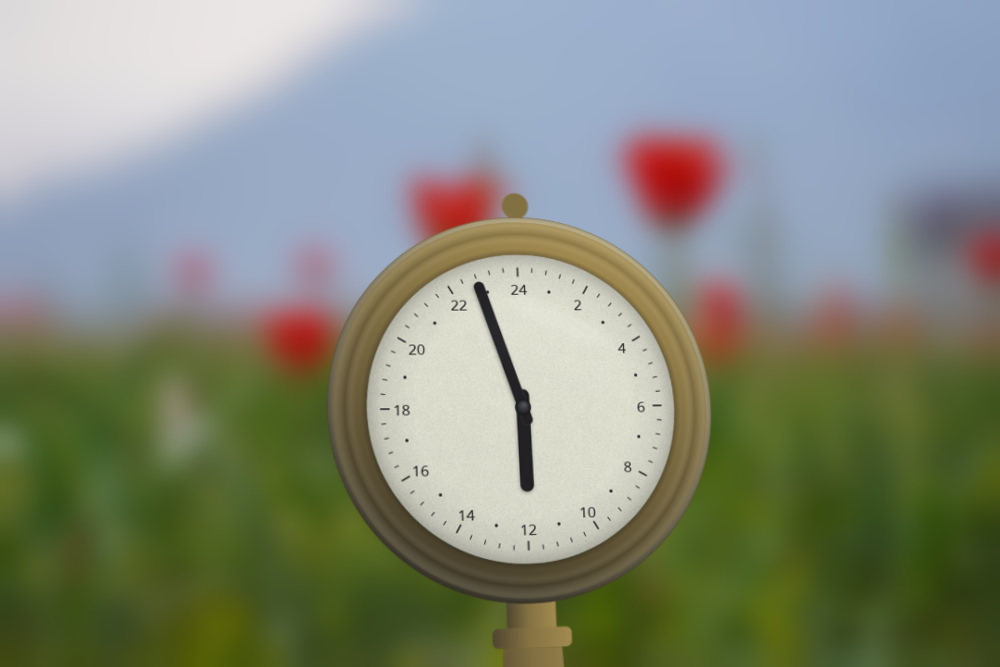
11,57
